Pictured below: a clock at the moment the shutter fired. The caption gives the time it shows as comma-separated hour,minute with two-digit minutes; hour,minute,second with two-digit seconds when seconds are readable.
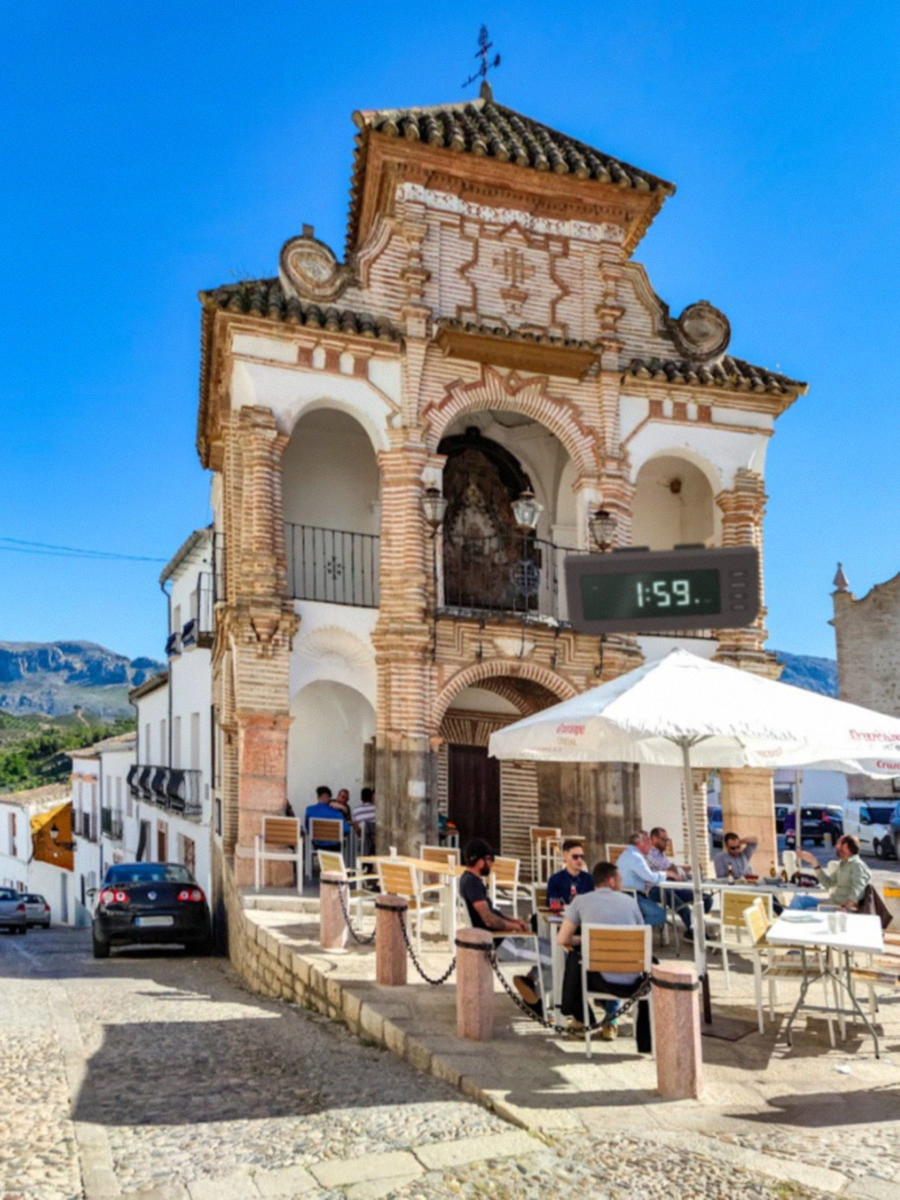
1,59
